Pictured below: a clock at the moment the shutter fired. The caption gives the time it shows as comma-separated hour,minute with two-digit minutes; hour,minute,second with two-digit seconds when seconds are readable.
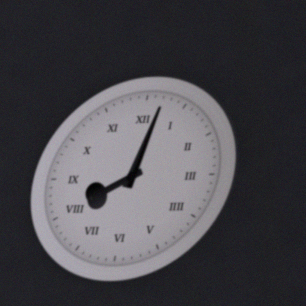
8,02
